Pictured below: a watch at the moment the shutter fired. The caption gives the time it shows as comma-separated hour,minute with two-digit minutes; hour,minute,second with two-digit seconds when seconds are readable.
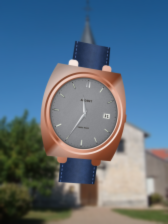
11,35
